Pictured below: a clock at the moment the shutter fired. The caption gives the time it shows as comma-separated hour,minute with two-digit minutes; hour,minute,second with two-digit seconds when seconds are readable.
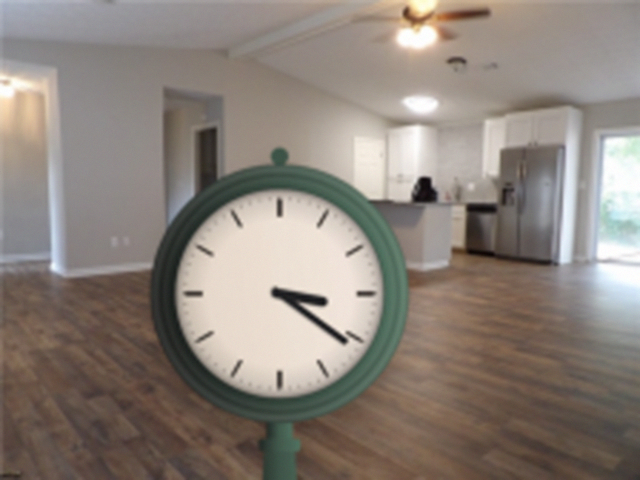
3,21
